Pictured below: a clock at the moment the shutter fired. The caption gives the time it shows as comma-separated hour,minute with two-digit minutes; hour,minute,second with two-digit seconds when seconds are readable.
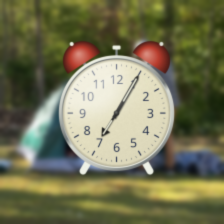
7,05
